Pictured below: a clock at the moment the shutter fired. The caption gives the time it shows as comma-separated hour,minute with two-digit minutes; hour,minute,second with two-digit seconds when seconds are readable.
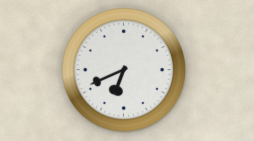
6,41
